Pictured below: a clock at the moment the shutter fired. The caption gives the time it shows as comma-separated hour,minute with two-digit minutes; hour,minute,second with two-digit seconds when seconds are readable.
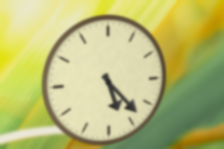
5,23
